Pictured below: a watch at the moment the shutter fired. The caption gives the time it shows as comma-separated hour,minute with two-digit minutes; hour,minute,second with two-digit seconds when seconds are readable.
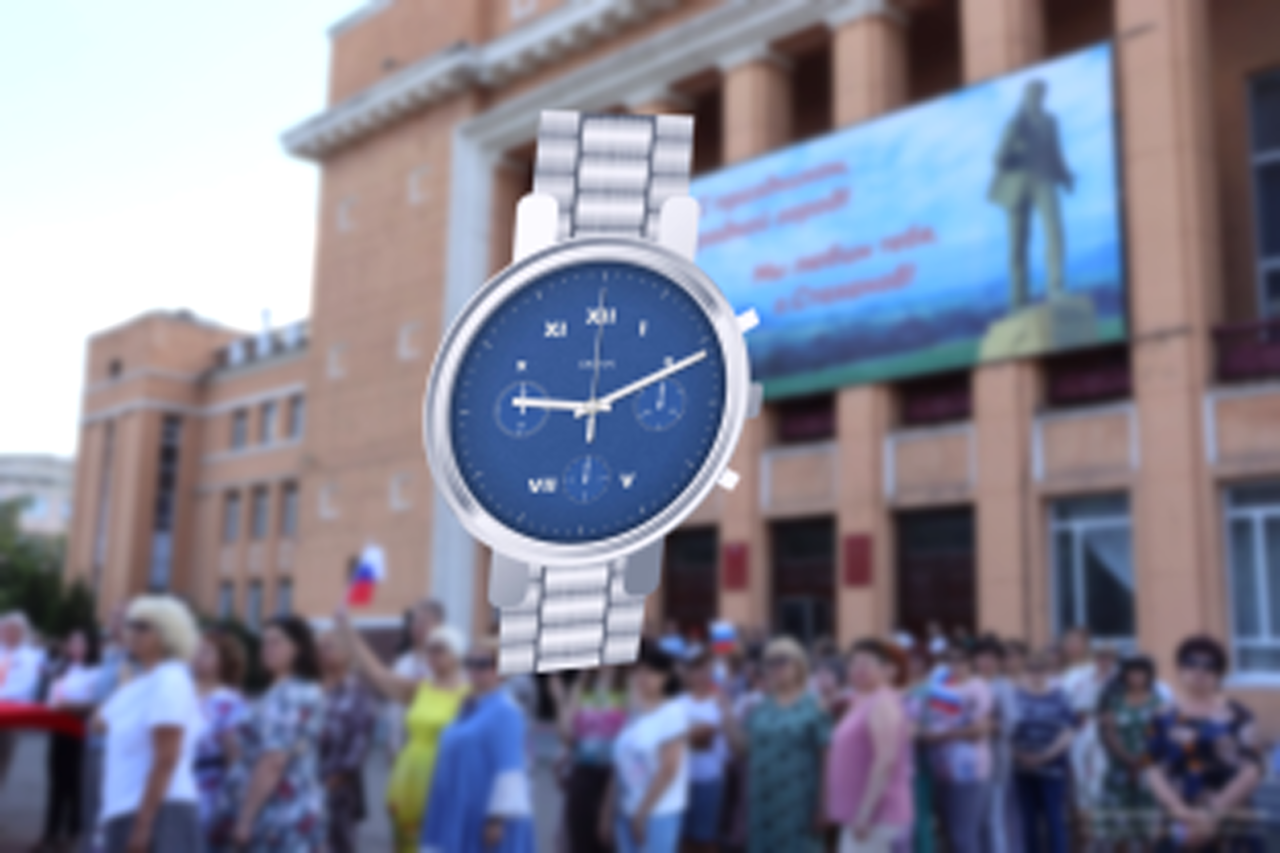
9,11
